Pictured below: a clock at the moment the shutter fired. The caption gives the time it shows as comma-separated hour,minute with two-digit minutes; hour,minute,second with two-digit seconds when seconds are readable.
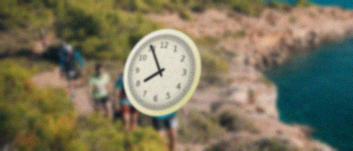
7,55
